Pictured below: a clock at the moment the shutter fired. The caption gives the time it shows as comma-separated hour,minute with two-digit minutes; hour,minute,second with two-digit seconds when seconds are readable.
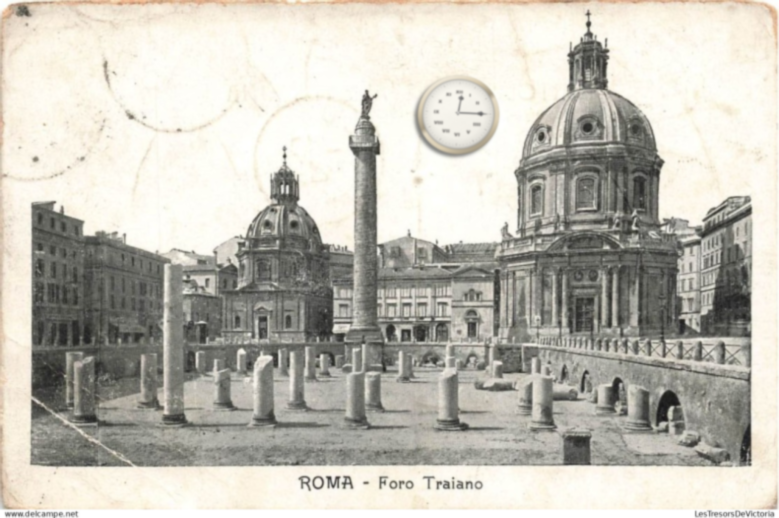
12,15
